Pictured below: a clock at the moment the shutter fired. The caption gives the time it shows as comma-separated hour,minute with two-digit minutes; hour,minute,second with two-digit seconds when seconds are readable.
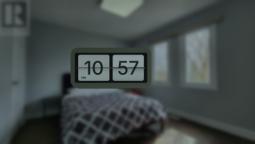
10,57
